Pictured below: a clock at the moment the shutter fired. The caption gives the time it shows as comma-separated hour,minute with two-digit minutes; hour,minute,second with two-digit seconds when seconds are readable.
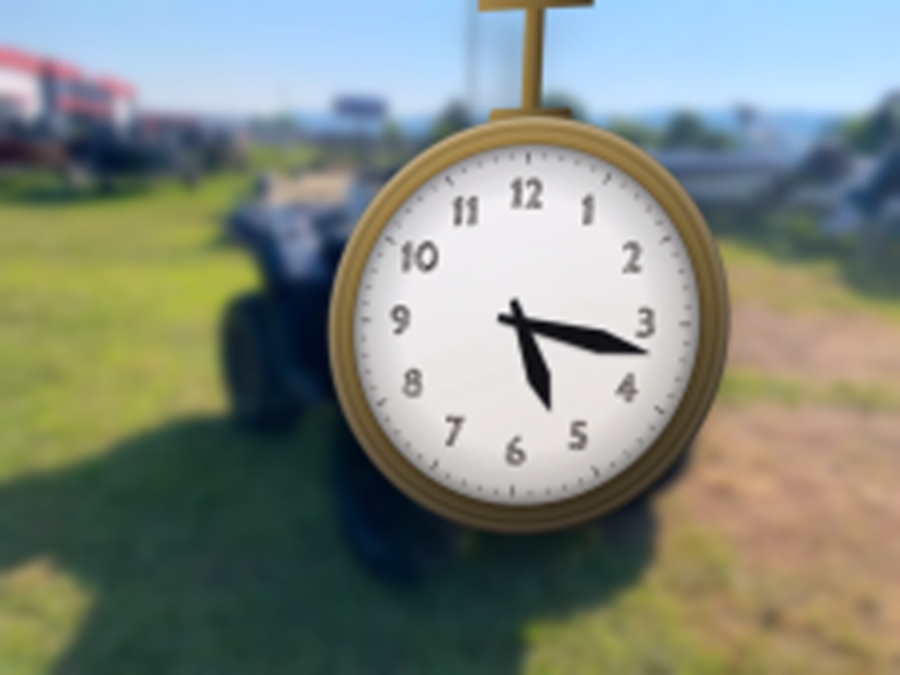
5,17
